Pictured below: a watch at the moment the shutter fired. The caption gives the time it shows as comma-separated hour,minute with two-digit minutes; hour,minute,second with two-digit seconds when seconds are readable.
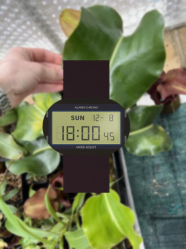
18,00,45
